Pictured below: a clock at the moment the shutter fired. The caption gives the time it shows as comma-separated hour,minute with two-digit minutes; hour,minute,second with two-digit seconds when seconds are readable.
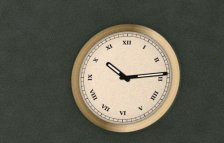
10,14
